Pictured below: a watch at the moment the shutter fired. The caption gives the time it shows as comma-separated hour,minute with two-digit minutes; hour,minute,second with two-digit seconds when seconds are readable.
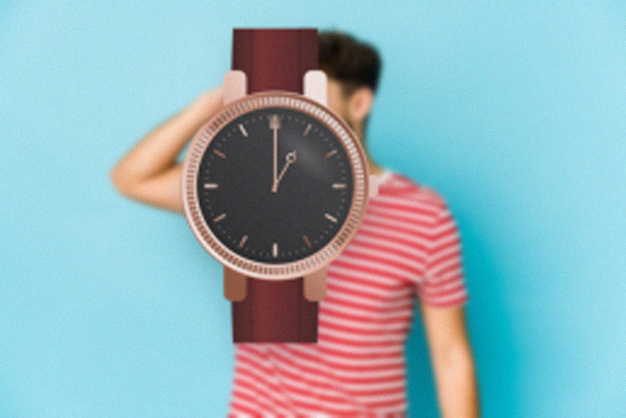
1,00
